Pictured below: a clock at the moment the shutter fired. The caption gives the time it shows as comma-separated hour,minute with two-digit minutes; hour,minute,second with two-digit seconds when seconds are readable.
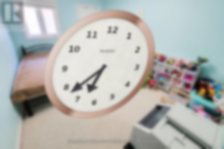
6,38
